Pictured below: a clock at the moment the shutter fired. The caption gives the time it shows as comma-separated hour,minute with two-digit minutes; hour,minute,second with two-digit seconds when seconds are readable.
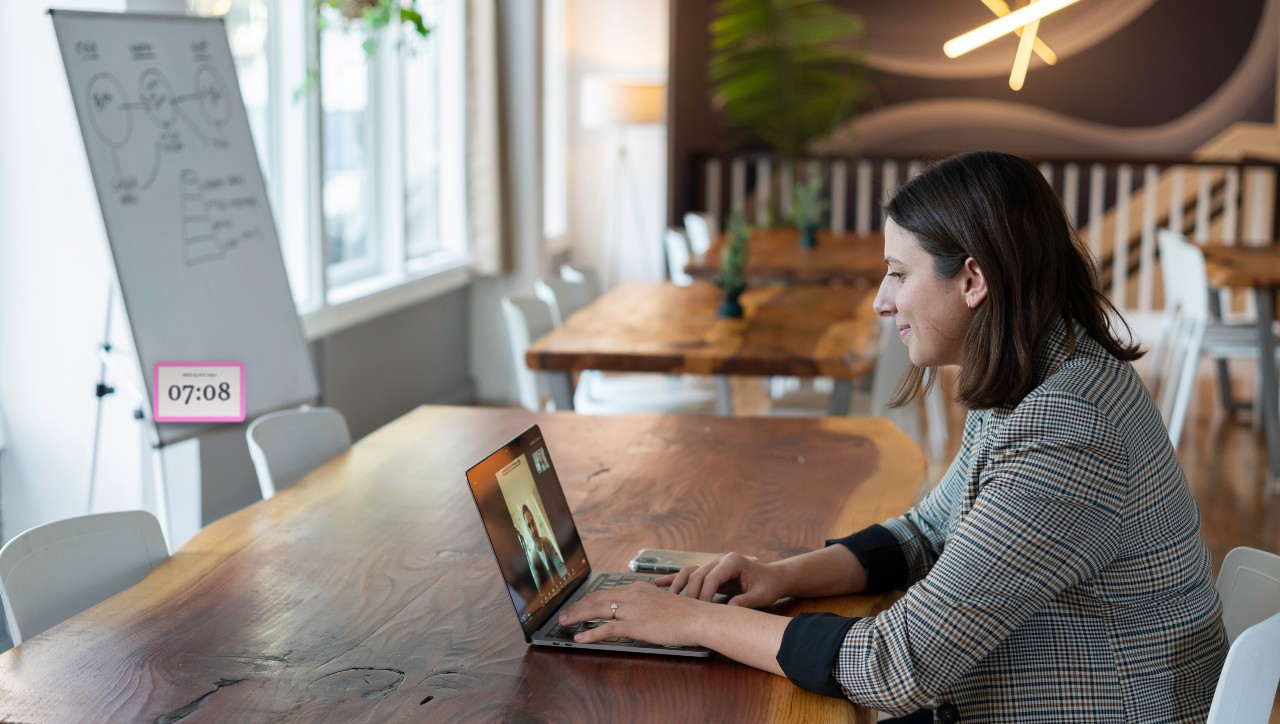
7,08
